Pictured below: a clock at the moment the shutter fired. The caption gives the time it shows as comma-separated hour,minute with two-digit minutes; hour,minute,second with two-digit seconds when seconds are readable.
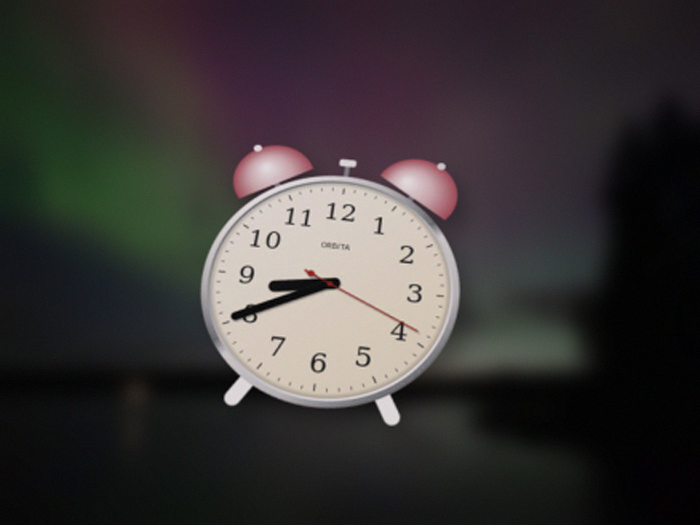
8,40,19
